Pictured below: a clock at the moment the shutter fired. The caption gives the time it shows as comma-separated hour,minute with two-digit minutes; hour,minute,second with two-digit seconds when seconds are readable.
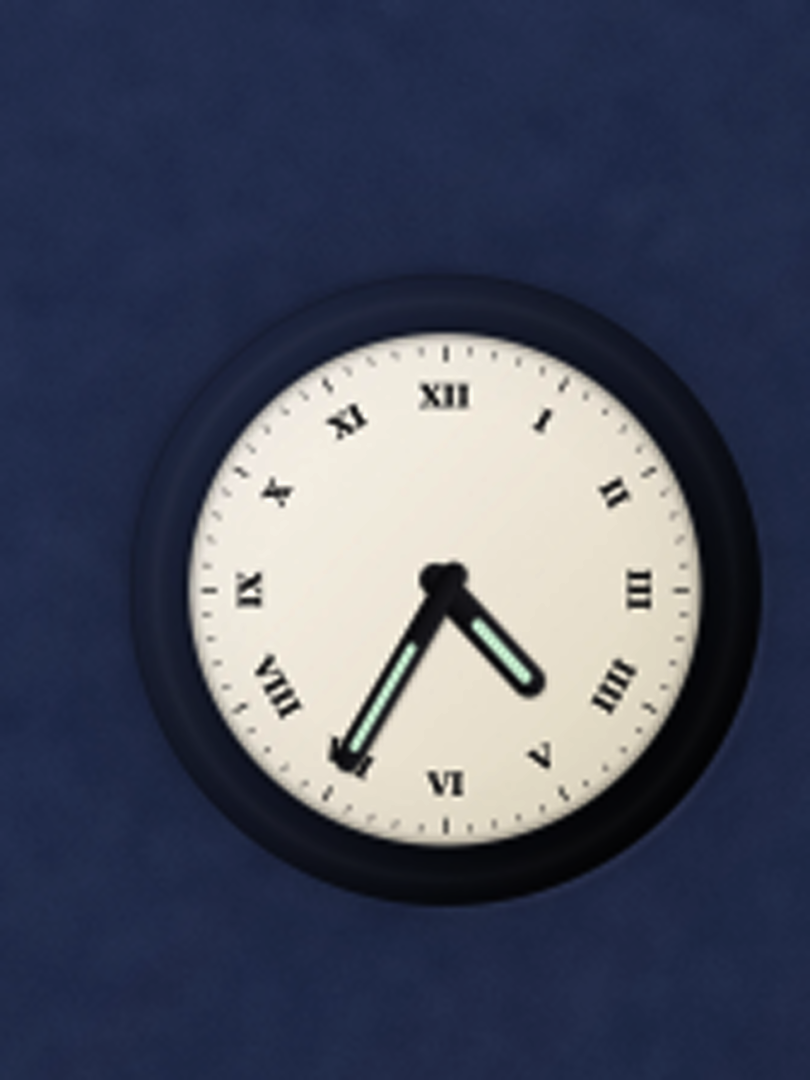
4,35
